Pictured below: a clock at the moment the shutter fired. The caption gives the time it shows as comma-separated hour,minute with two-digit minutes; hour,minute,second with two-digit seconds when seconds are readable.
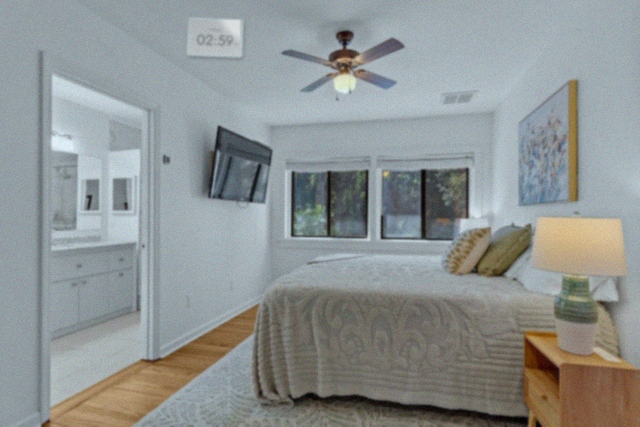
2,59
